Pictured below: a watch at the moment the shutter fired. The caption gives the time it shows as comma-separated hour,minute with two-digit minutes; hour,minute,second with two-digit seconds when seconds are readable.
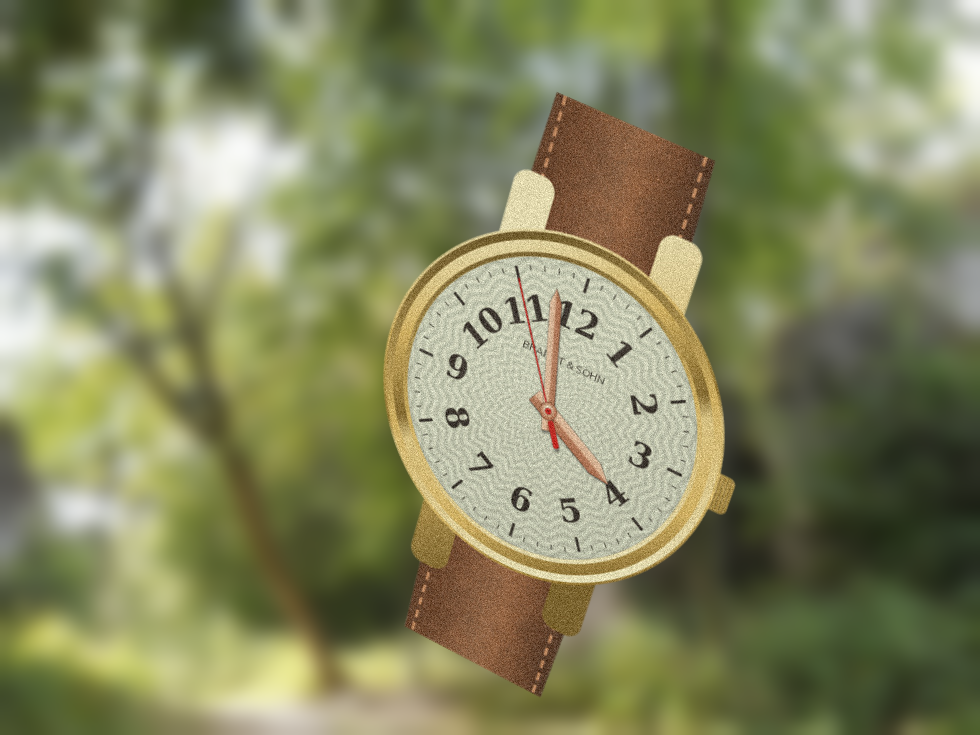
3,57,55
